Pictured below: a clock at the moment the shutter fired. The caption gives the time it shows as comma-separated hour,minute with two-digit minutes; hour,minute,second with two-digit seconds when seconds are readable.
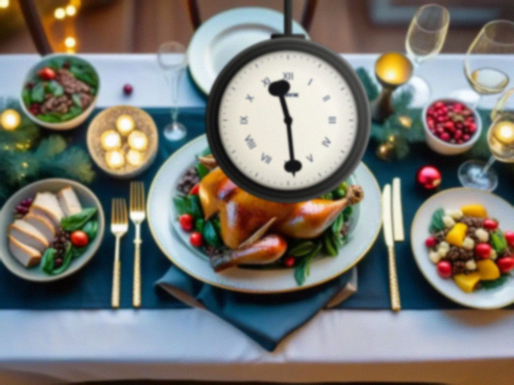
11,29
